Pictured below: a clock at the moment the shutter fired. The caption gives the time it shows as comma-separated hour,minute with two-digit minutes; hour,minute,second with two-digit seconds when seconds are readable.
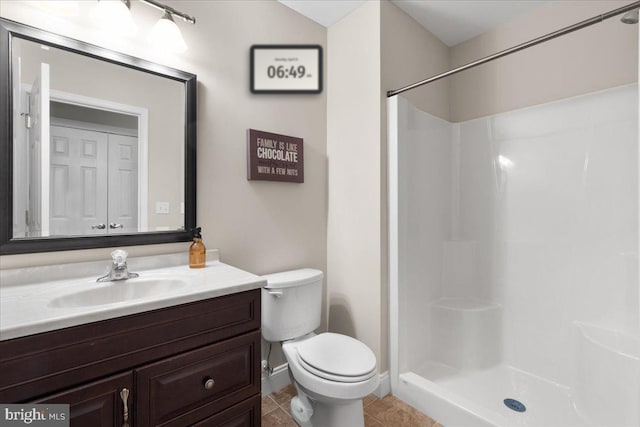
6,49
